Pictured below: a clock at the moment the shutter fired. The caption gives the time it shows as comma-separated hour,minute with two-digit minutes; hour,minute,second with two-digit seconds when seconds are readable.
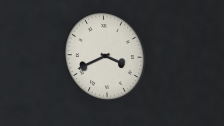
3,41
